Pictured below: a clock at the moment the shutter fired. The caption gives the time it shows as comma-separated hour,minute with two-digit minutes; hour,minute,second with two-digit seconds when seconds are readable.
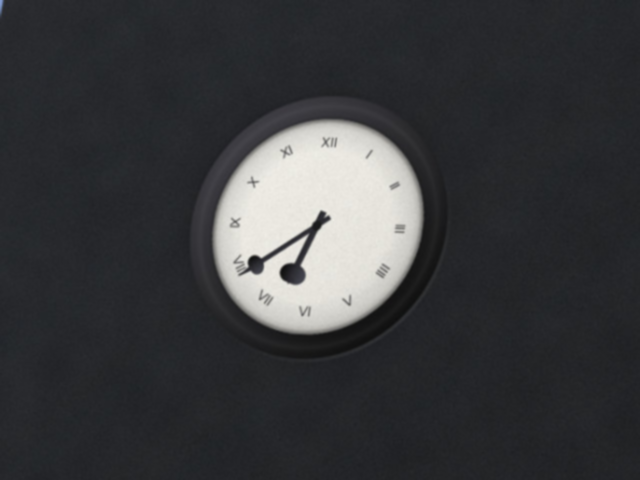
6,39
